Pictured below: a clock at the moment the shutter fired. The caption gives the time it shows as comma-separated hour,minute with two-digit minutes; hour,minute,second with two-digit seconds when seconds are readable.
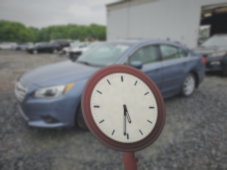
5,31
